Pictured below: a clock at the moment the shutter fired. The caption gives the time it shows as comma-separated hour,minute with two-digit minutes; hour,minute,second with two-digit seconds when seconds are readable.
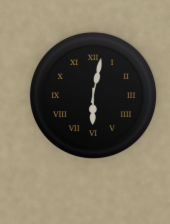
6,02
